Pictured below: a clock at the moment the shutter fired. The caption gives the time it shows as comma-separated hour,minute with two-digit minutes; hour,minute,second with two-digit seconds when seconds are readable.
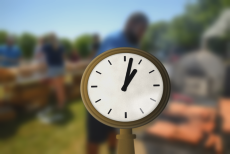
1,02
